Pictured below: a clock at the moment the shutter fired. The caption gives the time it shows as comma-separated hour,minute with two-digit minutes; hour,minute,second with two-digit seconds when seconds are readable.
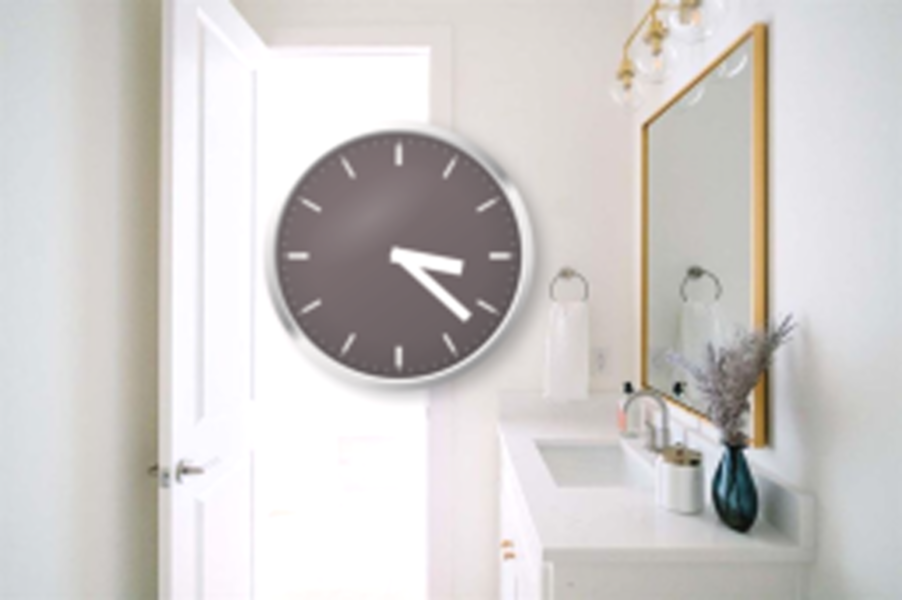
3,22
